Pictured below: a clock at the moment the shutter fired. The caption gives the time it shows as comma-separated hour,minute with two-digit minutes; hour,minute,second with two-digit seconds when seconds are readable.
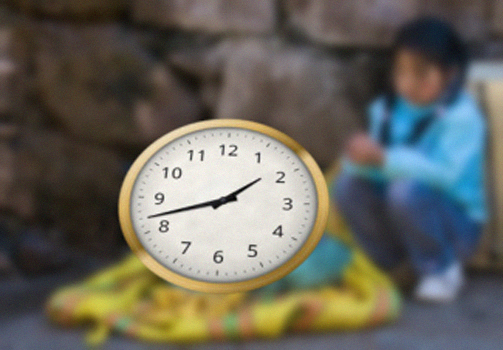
1,42
